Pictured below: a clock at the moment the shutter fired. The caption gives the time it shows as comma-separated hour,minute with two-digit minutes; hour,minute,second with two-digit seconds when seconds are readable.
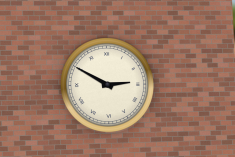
2,50
